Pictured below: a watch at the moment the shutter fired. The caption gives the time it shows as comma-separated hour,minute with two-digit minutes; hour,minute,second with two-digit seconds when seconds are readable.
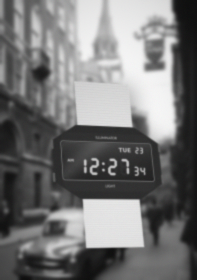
12,27,34
